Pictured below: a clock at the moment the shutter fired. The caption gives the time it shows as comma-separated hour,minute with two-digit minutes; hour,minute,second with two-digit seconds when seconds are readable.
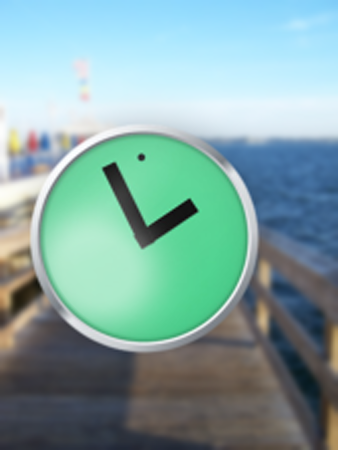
1,56
